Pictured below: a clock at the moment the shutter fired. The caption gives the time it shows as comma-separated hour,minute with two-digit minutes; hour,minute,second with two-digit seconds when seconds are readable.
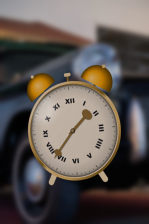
1,37
